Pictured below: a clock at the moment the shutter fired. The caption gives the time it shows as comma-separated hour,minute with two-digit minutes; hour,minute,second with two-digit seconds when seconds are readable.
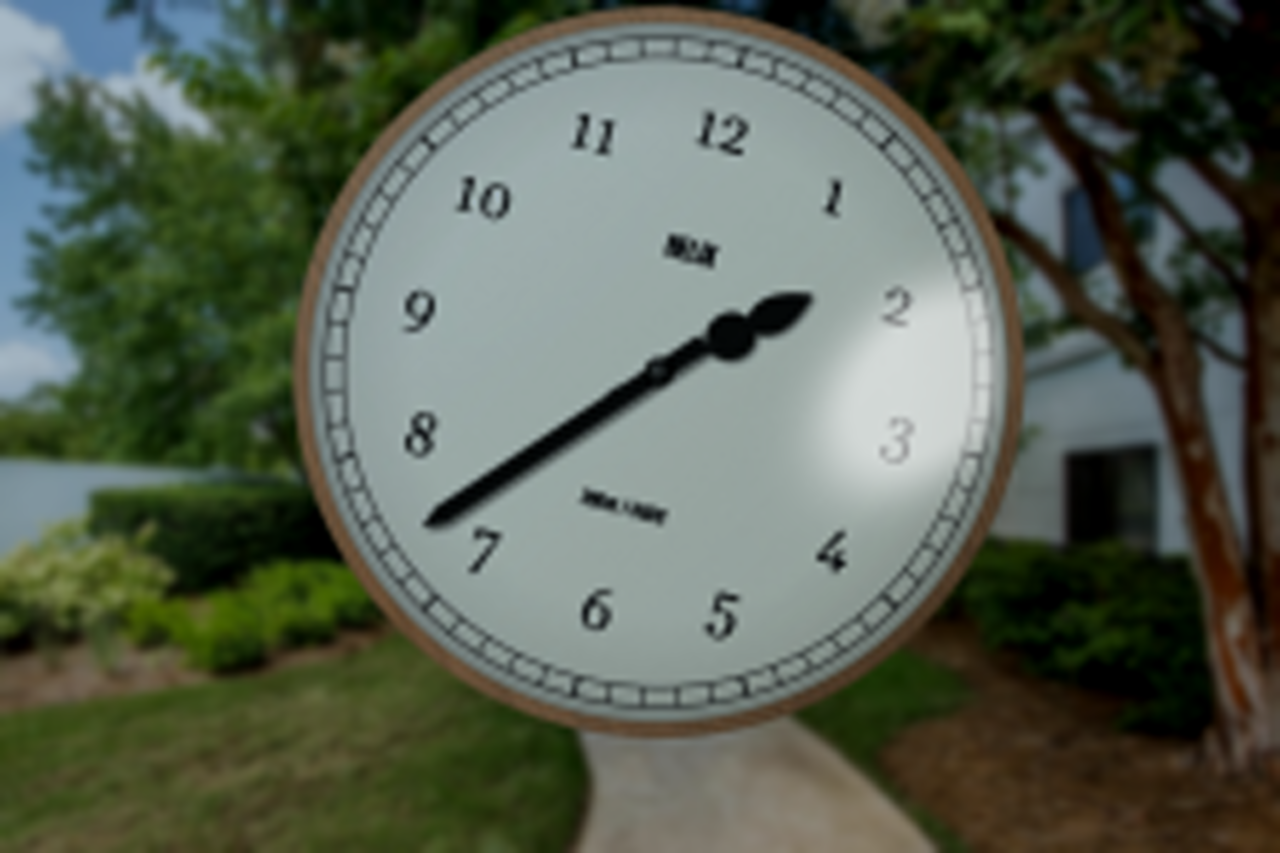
1,37
